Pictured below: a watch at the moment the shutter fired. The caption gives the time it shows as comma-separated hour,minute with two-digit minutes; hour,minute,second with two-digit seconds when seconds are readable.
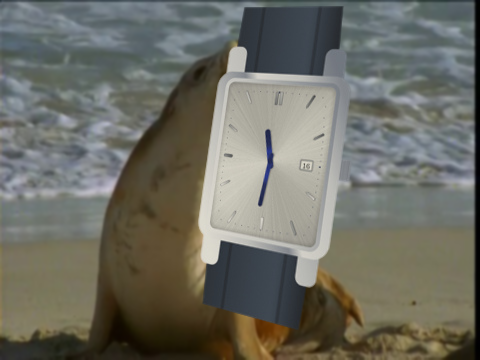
11,31
